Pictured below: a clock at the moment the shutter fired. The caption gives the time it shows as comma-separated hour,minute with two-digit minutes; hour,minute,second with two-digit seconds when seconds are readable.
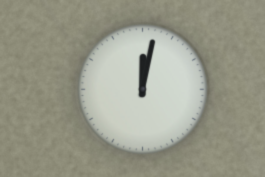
12,02
